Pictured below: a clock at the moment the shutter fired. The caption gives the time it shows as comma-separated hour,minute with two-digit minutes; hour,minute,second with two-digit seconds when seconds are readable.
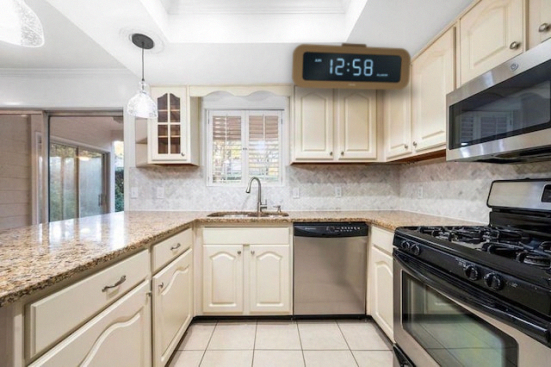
12,58
